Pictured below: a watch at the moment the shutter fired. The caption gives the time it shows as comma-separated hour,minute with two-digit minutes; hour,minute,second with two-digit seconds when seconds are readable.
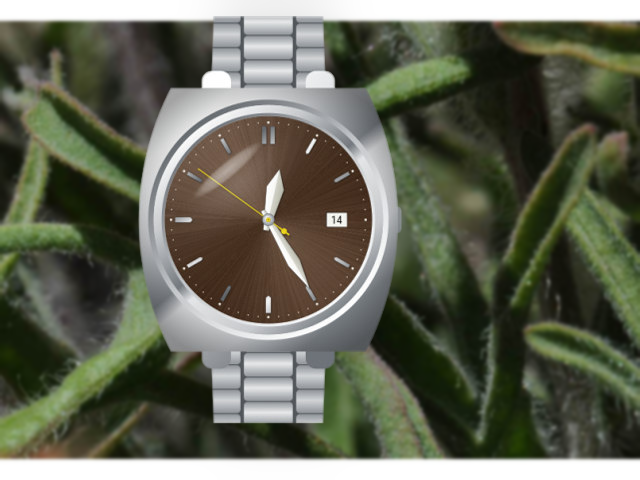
12,24,51
